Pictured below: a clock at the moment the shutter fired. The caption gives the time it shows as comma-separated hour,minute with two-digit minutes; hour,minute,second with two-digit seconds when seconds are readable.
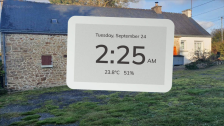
2,25
